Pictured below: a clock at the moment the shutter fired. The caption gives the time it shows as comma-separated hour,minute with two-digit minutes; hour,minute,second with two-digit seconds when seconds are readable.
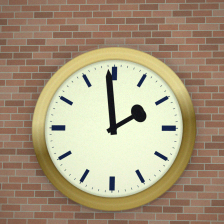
1,59
